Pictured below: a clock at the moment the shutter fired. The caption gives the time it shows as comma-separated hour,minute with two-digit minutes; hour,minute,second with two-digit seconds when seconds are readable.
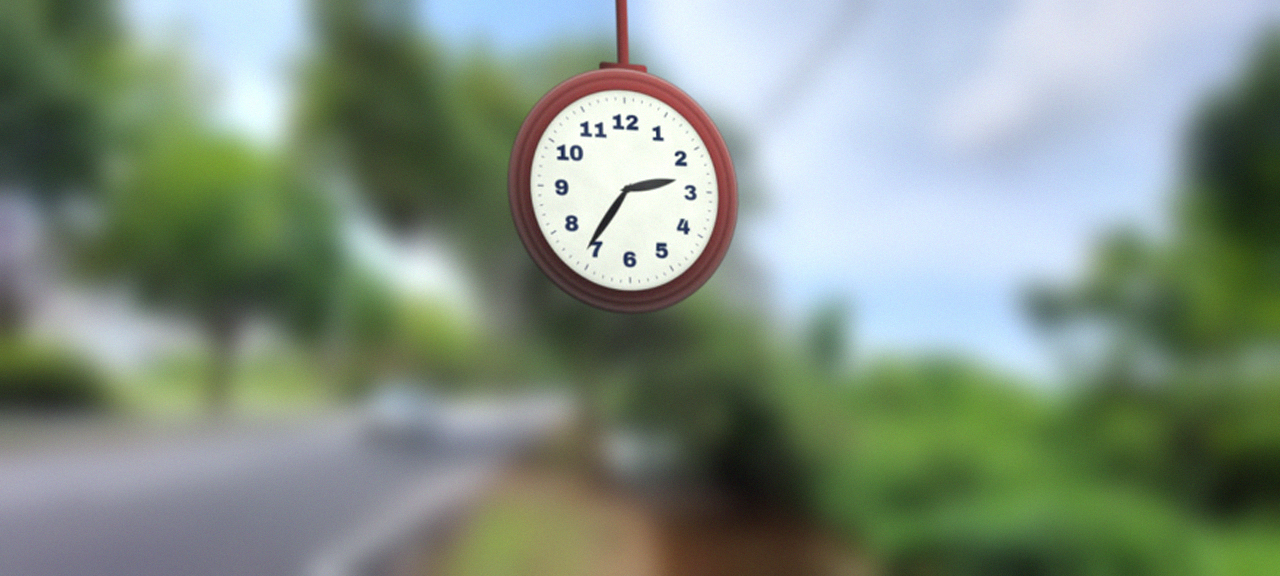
2,36
